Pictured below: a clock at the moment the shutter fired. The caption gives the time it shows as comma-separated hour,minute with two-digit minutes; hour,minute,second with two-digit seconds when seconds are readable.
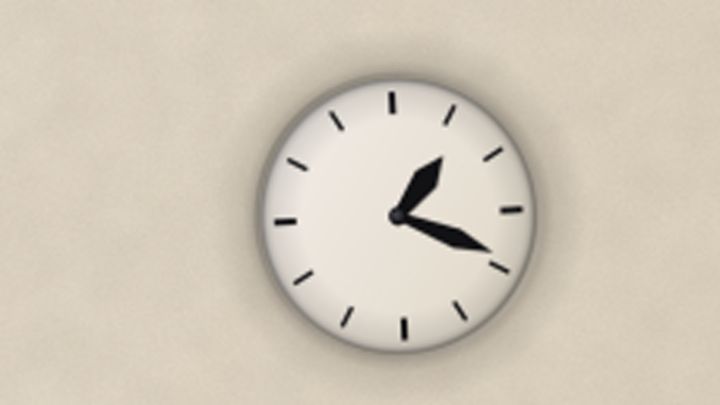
1,19
